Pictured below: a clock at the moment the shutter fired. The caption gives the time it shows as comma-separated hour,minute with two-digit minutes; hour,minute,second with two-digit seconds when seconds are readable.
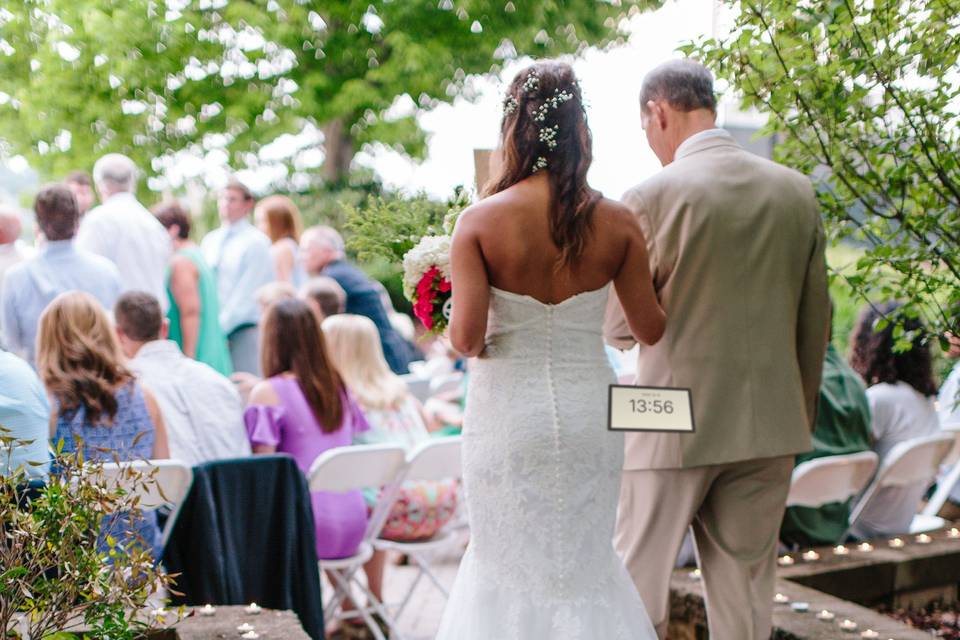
13,56
